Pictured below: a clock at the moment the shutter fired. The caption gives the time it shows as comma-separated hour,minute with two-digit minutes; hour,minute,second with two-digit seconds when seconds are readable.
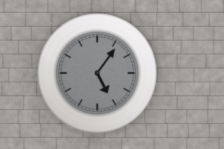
5,06
